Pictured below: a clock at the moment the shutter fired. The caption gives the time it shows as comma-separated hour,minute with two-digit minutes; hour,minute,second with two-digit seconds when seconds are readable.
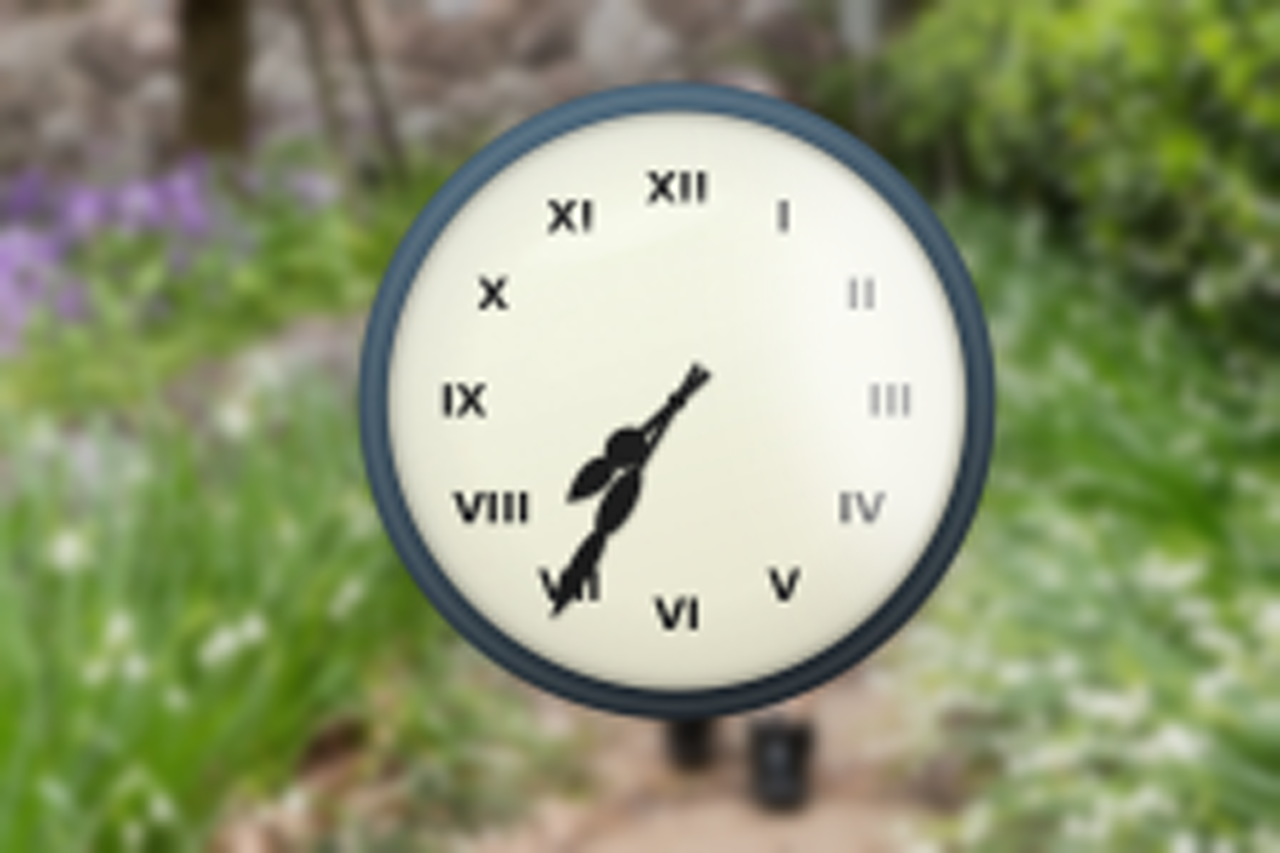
7,35
